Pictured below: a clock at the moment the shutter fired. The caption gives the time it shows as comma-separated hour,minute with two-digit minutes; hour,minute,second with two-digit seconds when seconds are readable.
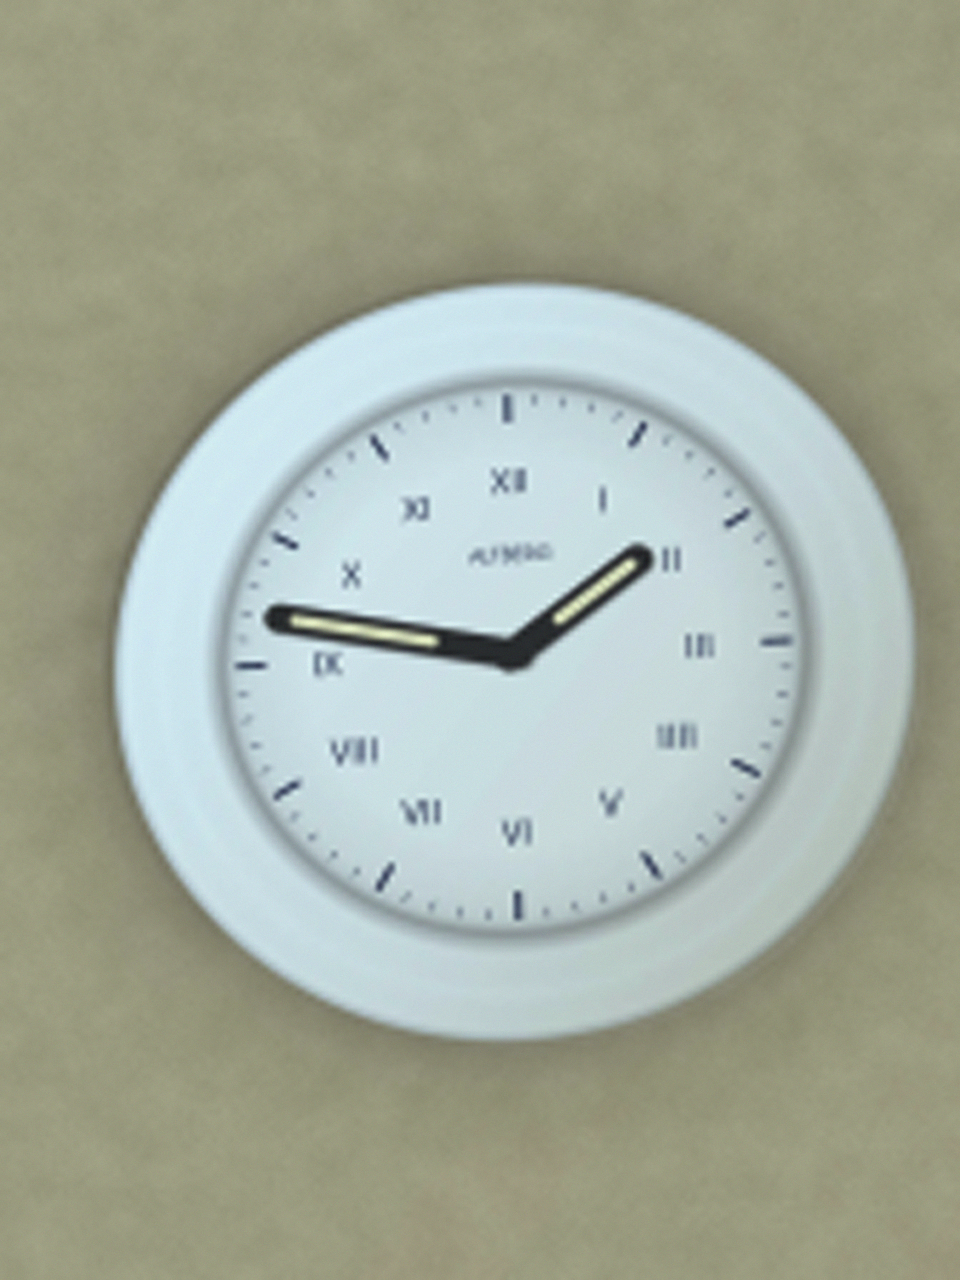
1,47
